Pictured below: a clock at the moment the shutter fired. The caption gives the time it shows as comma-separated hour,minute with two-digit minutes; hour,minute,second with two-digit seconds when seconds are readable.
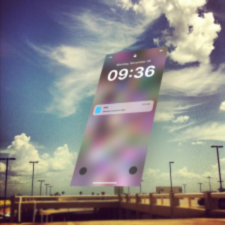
9,36
